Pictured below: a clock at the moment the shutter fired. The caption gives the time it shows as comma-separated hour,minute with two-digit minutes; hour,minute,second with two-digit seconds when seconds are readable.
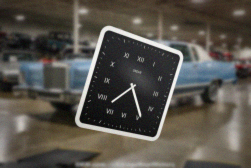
7,24
